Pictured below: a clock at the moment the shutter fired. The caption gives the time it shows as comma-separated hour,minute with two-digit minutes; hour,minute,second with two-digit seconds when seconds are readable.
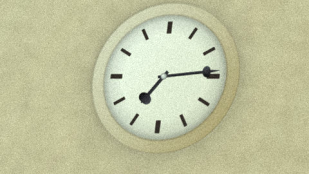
7,14
